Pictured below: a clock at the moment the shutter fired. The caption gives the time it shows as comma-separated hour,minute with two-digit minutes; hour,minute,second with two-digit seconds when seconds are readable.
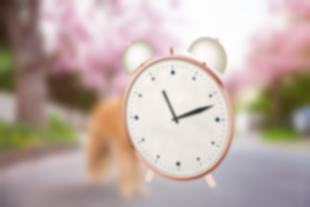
11,12
